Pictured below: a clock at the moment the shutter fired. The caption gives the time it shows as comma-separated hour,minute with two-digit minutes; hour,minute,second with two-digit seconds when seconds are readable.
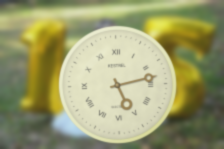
5,13
